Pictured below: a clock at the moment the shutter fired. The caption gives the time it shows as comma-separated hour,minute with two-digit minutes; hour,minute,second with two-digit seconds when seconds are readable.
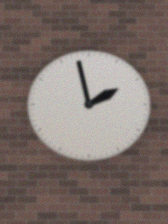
1,58
